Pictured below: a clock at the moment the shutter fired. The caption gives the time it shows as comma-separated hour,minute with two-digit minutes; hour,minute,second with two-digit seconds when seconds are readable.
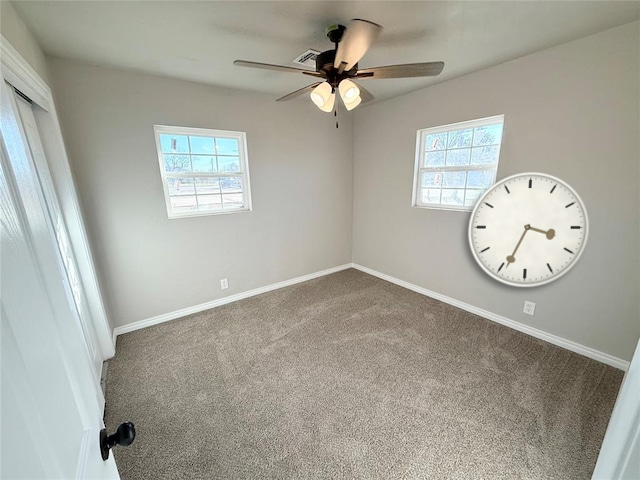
3,34
